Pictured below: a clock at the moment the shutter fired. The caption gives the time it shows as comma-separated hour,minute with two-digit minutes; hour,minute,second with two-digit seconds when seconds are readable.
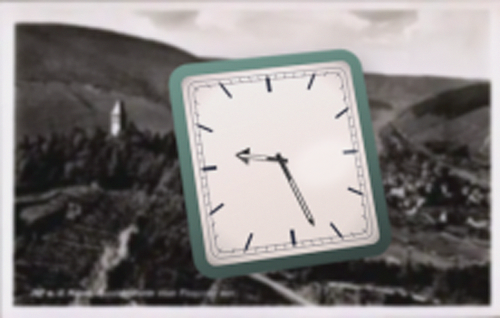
9,27
